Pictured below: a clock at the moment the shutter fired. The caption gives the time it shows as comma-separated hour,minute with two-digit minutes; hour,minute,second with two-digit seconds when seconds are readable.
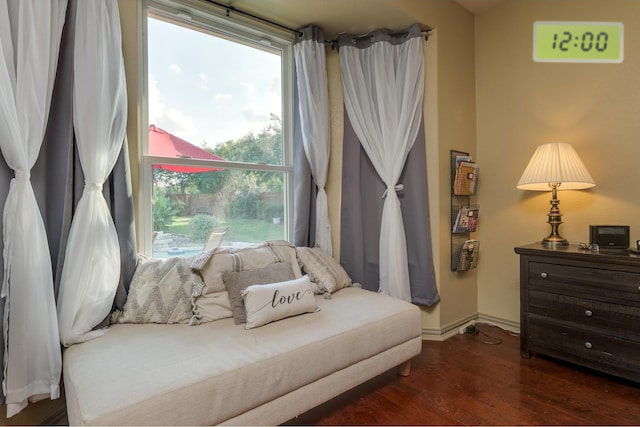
12,00
